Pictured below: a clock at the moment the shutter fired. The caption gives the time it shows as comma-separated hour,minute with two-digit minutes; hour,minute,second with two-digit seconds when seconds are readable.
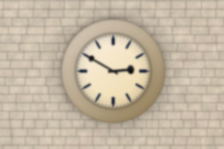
2,50
